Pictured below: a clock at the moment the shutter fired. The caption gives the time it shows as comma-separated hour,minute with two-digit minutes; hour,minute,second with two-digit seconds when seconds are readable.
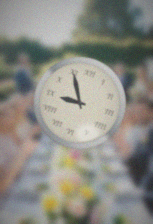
8,55
